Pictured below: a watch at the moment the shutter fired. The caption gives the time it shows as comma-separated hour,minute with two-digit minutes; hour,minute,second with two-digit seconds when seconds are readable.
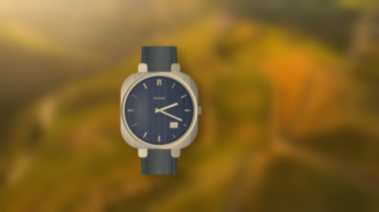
2,19
